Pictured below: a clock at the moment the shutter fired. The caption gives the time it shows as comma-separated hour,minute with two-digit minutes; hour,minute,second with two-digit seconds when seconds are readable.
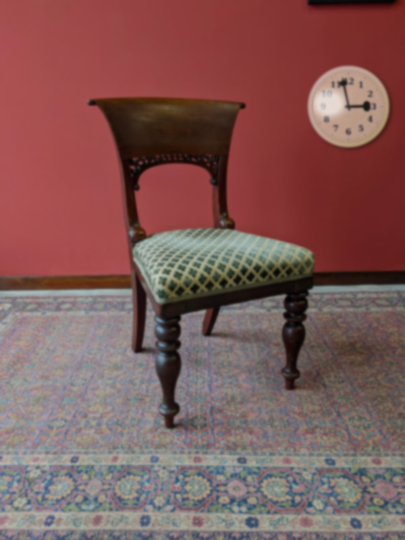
2,58
